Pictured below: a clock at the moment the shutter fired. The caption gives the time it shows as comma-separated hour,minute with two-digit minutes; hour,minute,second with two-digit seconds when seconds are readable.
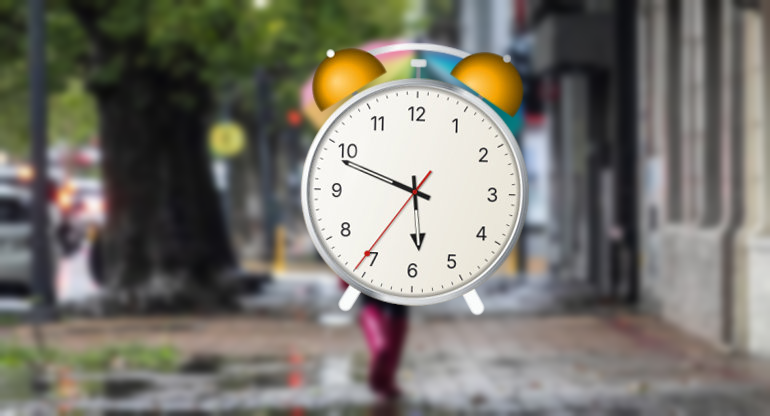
5,48,36
